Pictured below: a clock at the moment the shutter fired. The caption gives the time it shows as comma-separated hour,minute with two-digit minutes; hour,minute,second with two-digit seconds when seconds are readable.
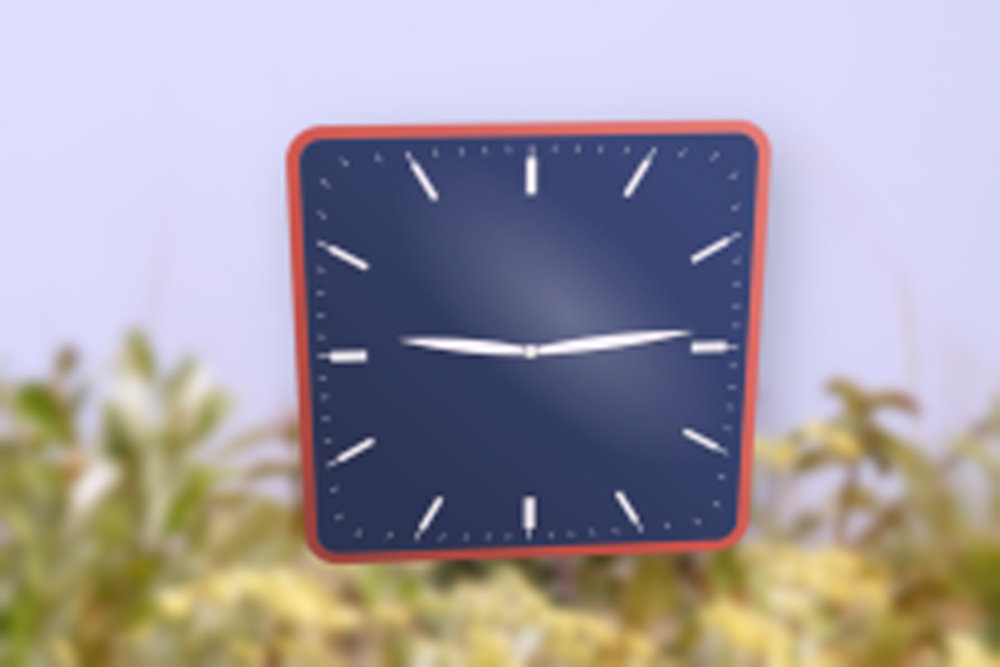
9,14
